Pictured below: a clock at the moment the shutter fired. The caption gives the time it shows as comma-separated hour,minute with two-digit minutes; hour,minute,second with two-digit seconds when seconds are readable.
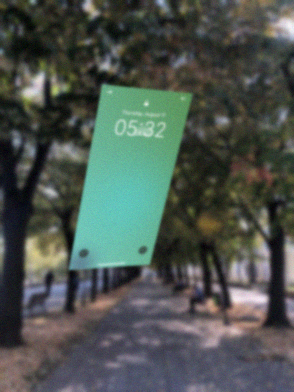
5,32
